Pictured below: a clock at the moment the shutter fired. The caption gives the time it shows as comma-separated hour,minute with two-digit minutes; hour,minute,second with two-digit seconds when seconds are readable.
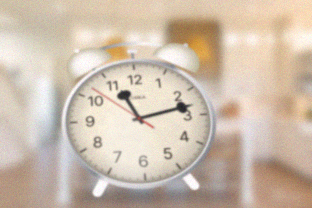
11,12,52
